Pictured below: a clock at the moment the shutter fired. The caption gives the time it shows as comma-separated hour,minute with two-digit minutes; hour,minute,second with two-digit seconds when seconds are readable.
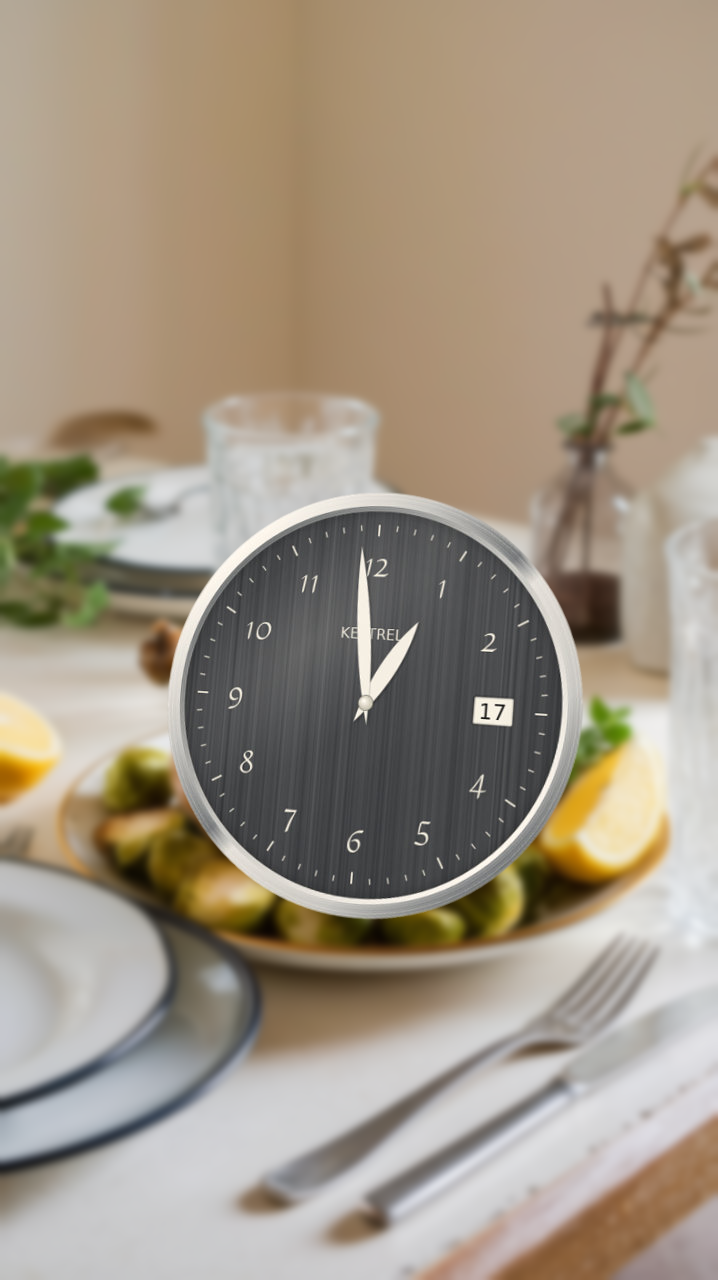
12,59
